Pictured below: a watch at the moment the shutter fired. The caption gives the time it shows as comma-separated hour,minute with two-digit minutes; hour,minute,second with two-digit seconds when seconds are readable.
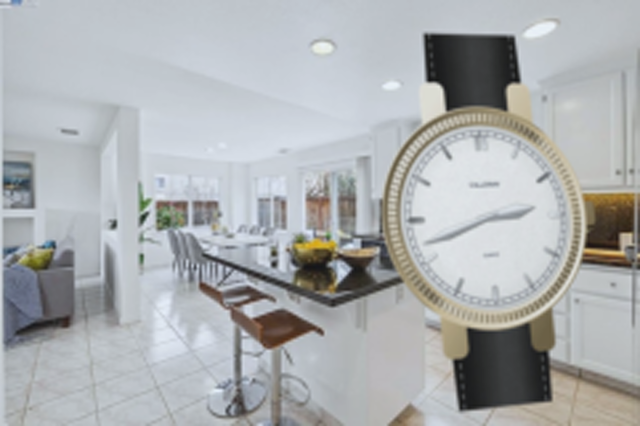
2,42
